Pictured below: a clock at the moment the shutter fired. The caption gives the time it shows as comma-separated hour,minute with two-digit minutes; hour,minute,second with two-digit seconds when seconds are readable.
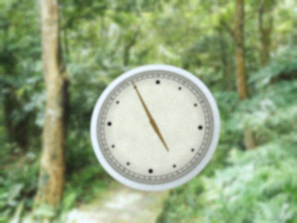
4,55
